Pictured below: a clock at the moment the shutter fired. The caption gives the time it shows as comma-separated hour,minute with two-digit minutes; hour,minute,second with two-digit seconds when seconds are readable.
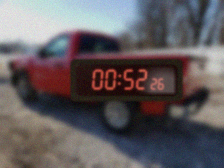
0,52,26
